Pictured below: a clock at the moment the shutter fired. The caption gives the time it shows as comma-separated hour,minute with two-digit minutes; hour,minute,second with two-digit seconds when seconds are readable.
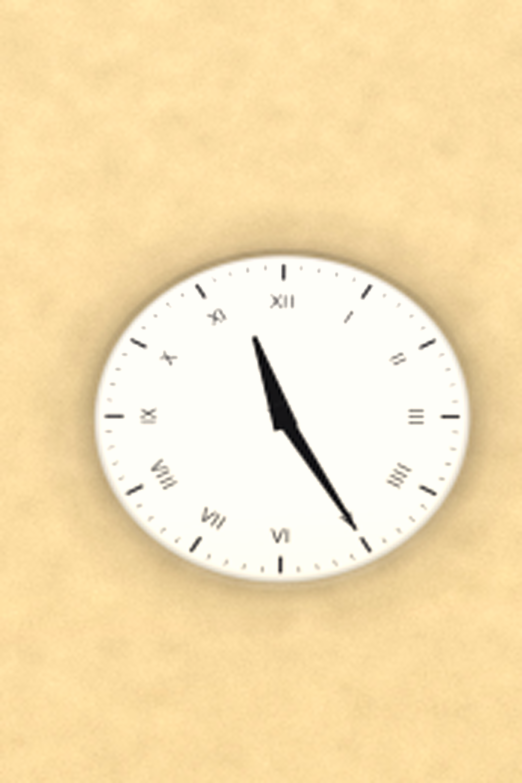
11,25
